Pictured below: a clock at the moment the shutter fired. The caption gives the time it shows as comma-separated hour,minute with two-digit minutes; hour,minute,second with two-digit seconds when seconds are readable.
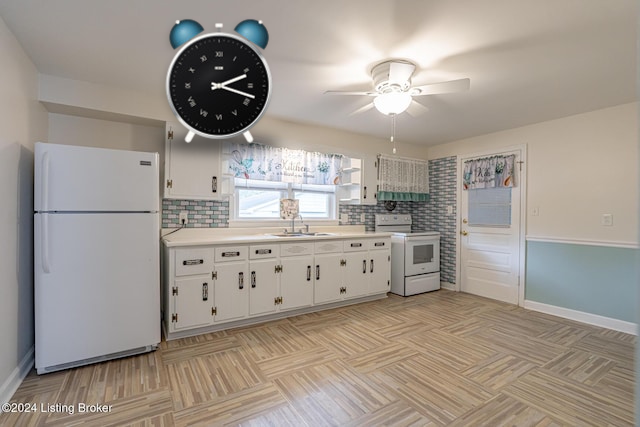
2,18
